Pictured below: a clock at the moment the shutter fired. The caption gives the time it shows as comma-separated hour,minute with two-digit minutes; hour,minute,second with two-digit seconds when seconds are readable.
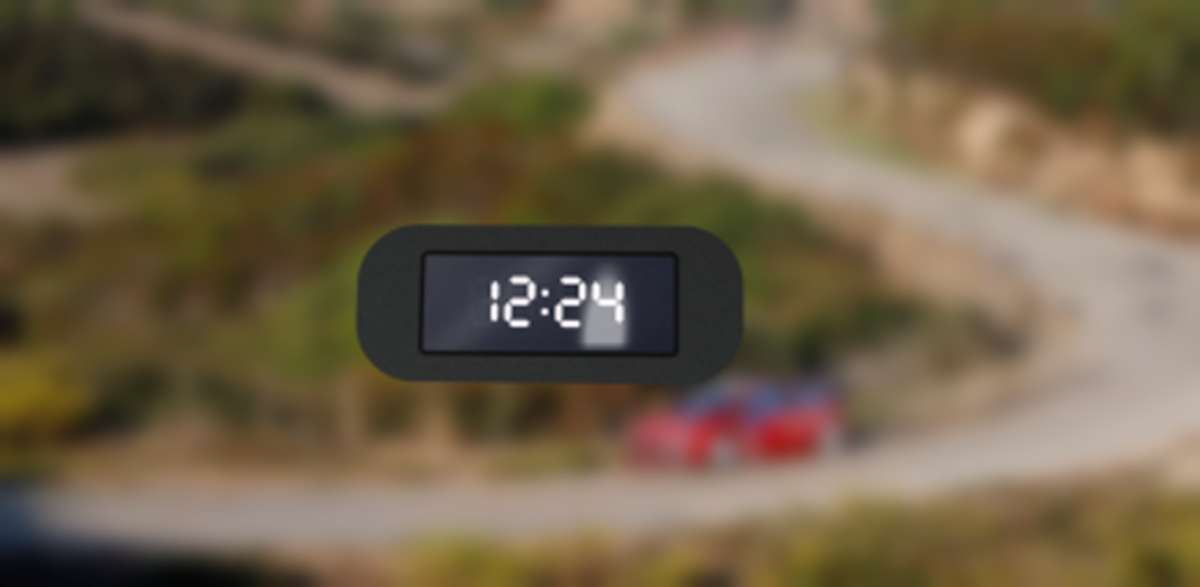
12,24
